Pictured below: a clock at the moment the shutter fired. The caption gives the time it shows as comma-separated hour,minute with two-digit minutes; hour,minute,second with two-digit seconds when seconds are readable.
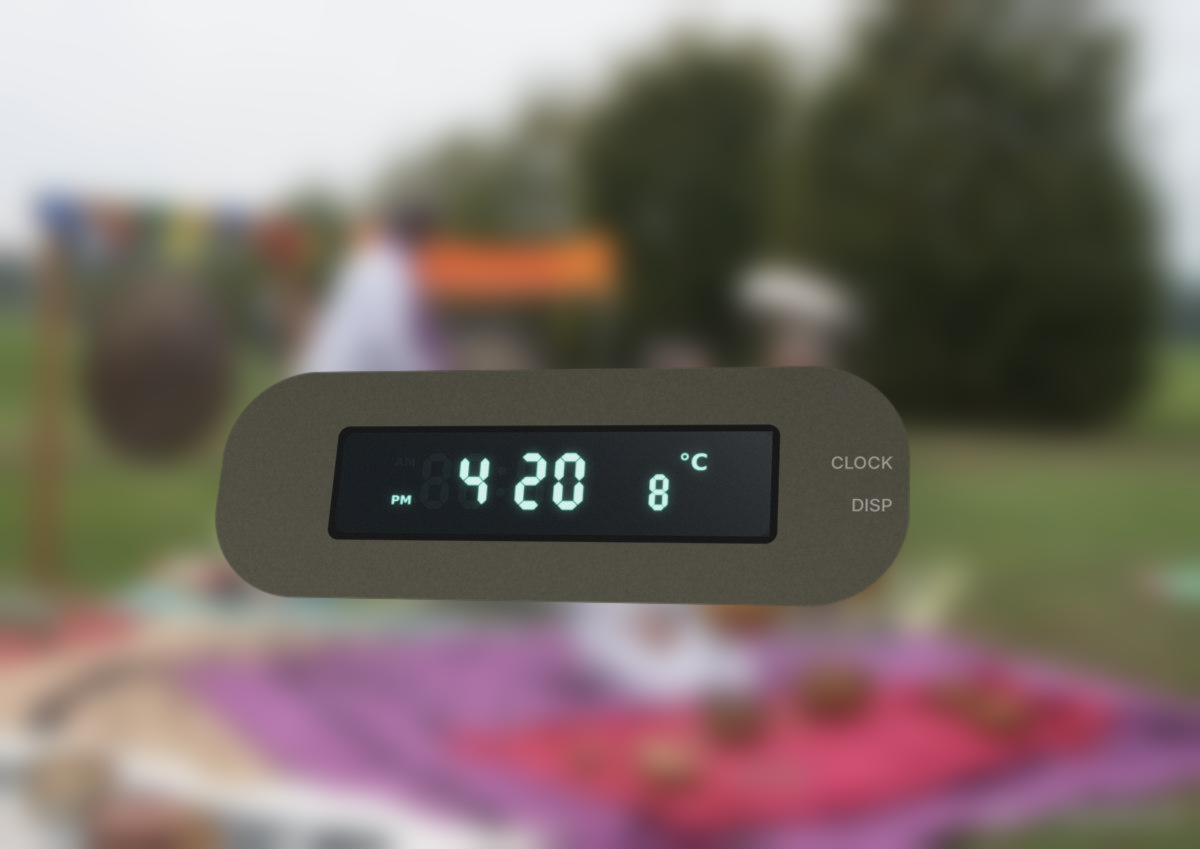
4,20
